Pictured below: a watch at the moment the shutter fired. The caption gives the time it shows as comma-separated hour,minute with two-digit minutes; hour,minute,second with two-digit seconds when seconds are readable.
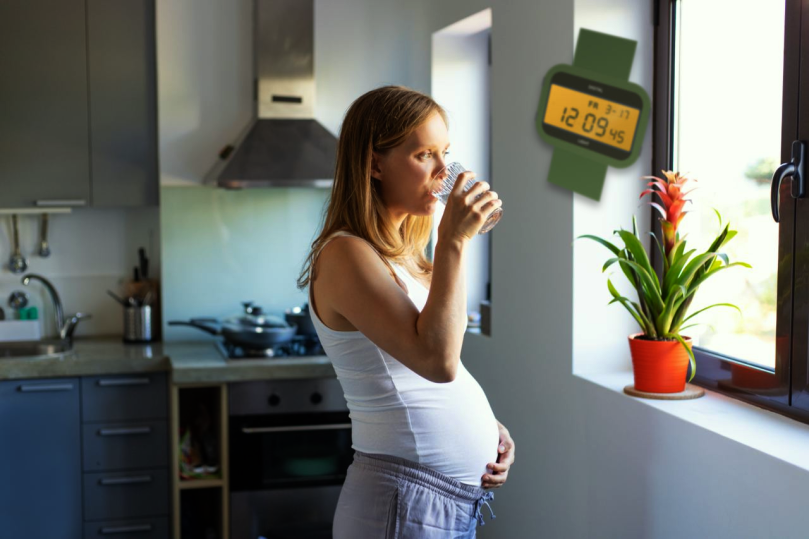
12,09,45
